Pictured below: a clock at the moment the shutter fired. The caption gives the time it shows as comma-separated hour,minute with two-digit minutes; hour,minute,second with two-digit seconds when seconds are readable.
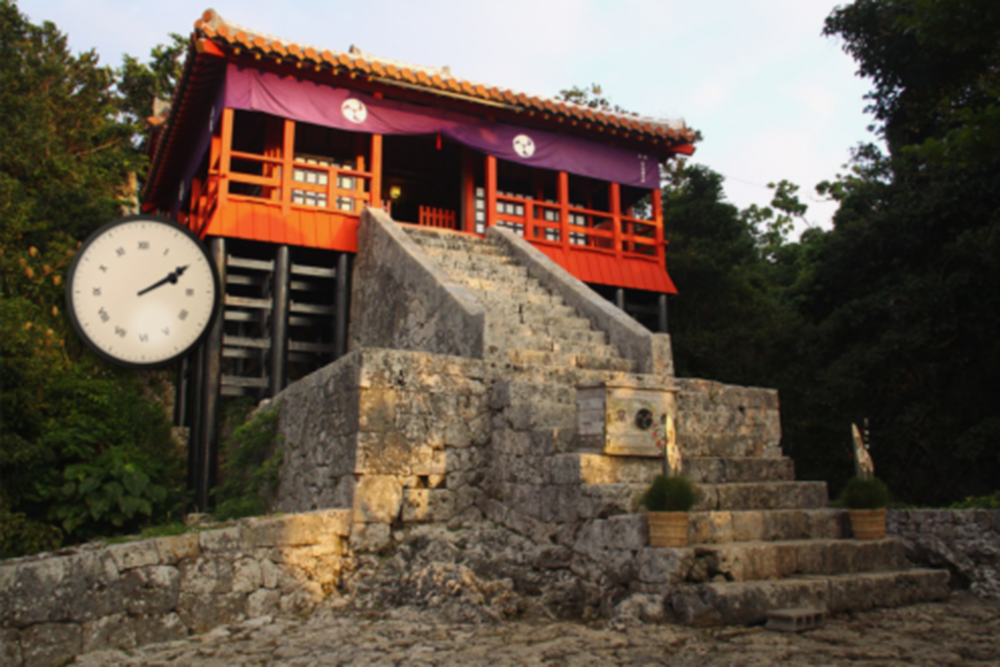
2,10
